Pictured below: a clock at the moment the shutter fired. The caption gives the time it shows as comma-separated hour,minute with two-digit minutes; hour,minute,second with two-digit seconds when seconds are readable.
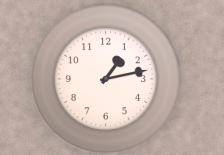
1,13
